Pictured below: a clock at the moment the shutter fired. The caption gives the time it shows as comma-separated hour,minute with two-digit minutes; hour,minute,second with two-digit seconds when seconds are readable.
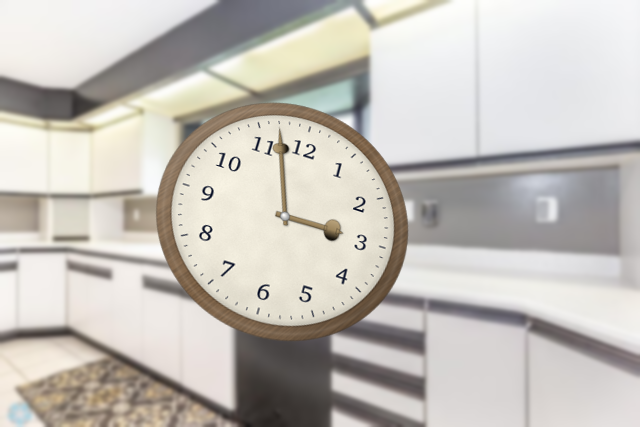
2,57
